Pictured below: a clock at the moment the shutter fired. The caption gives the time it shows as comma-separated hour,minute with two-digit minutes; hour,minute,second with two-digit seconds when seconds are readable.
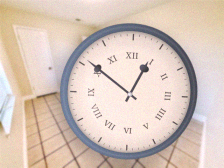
12,51
